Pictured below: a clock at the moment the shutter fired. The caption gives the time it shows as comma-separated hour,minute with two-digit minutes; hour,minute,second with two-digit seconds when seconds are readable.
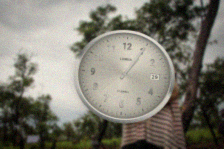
1,05
